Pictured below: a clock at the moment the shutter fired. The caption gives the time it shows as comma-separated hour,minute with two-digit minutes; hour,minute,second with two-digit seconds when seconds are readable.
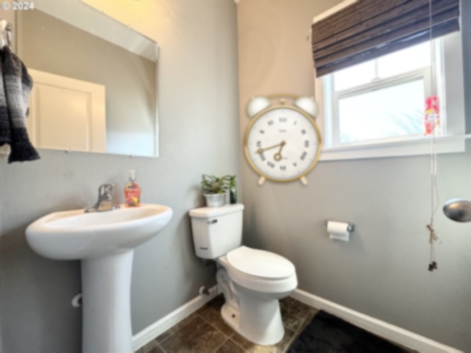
6,42
